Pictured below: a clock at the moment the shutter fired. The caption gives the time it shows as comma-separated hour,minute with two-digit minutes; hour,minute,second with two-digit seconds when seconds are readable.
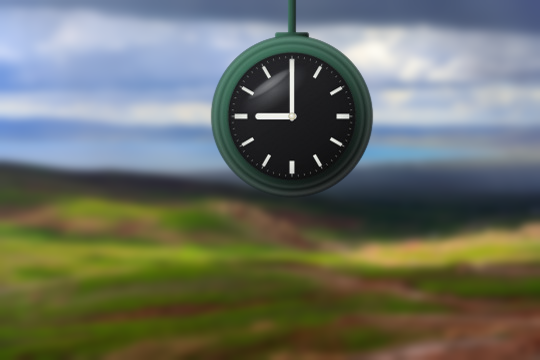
9,00
